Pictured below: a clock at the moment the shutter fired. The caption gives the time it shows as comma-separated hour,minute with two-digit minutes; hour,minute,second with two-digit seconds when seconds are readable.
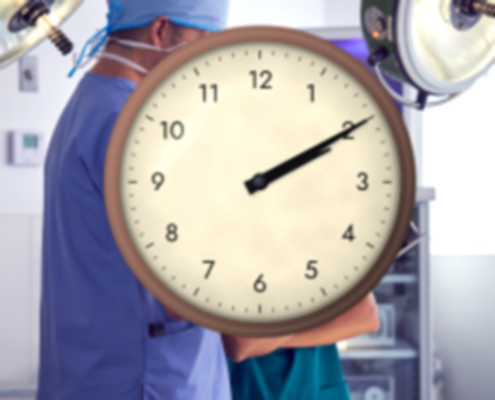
2,10
